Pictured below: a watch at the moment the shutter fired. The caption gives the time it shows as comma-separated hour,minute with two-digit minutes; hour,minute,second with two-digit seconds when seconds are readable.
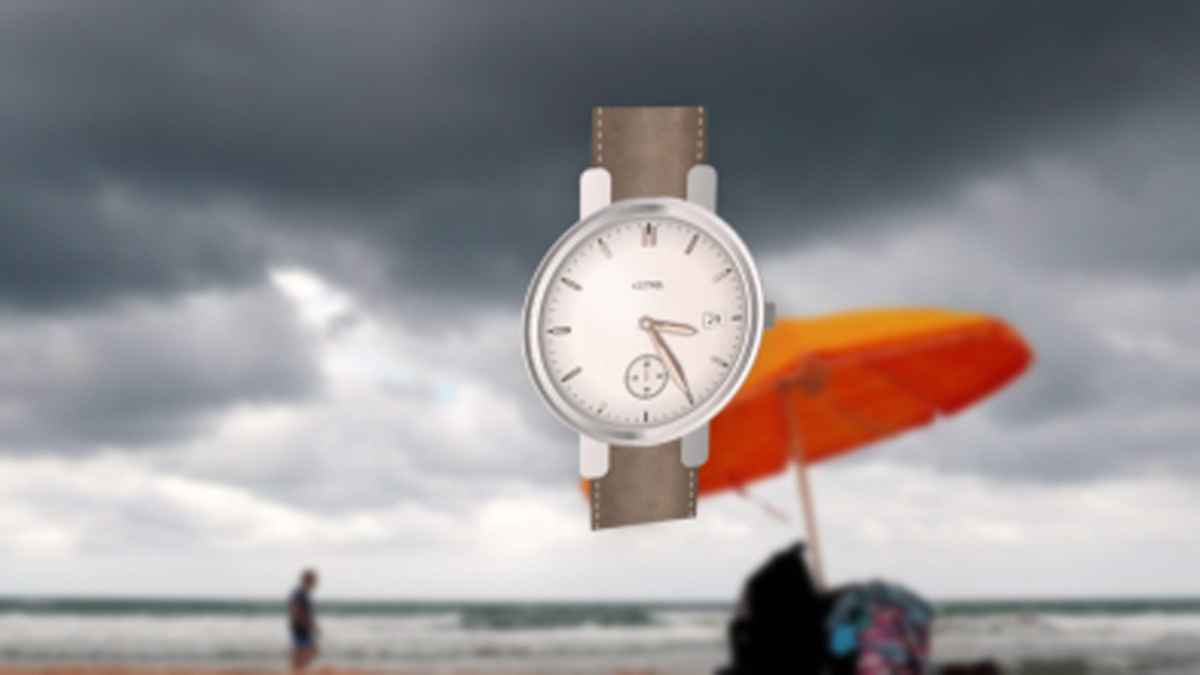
3,25
